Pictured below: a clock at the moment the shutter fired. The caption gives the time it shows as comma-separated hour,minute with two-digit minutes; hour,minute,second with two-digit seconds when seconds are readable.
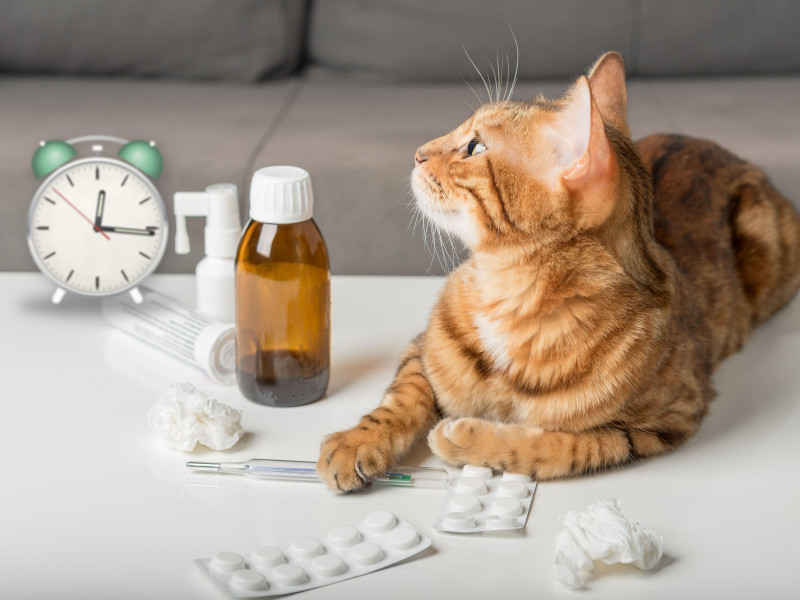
12,15,52
